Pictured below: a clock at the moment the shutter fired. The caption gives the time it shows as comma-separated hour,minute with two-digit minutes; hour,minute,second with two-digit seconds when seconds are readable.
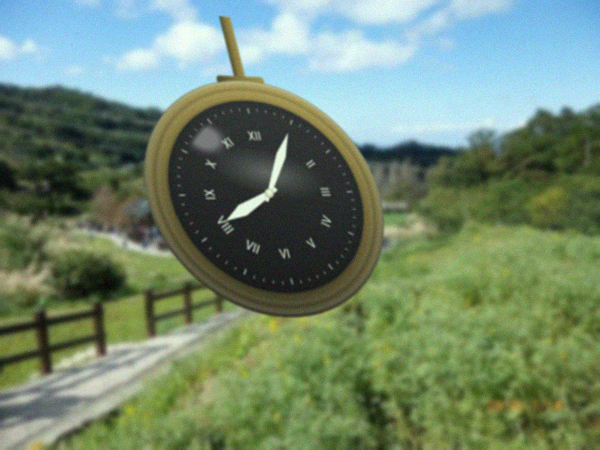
8,05
